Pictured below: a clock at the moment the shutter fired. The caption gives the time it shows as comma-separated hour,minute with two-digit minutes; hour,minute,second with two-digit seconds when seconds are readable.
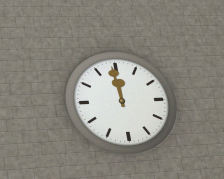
11,59
